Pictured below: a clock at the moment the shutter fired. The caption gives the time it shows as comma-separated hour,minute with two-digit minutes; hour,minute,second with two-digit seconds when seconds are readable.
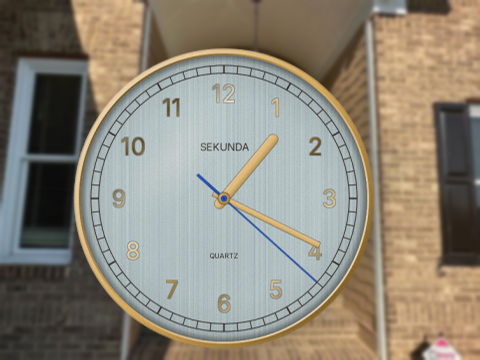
1,19,22
